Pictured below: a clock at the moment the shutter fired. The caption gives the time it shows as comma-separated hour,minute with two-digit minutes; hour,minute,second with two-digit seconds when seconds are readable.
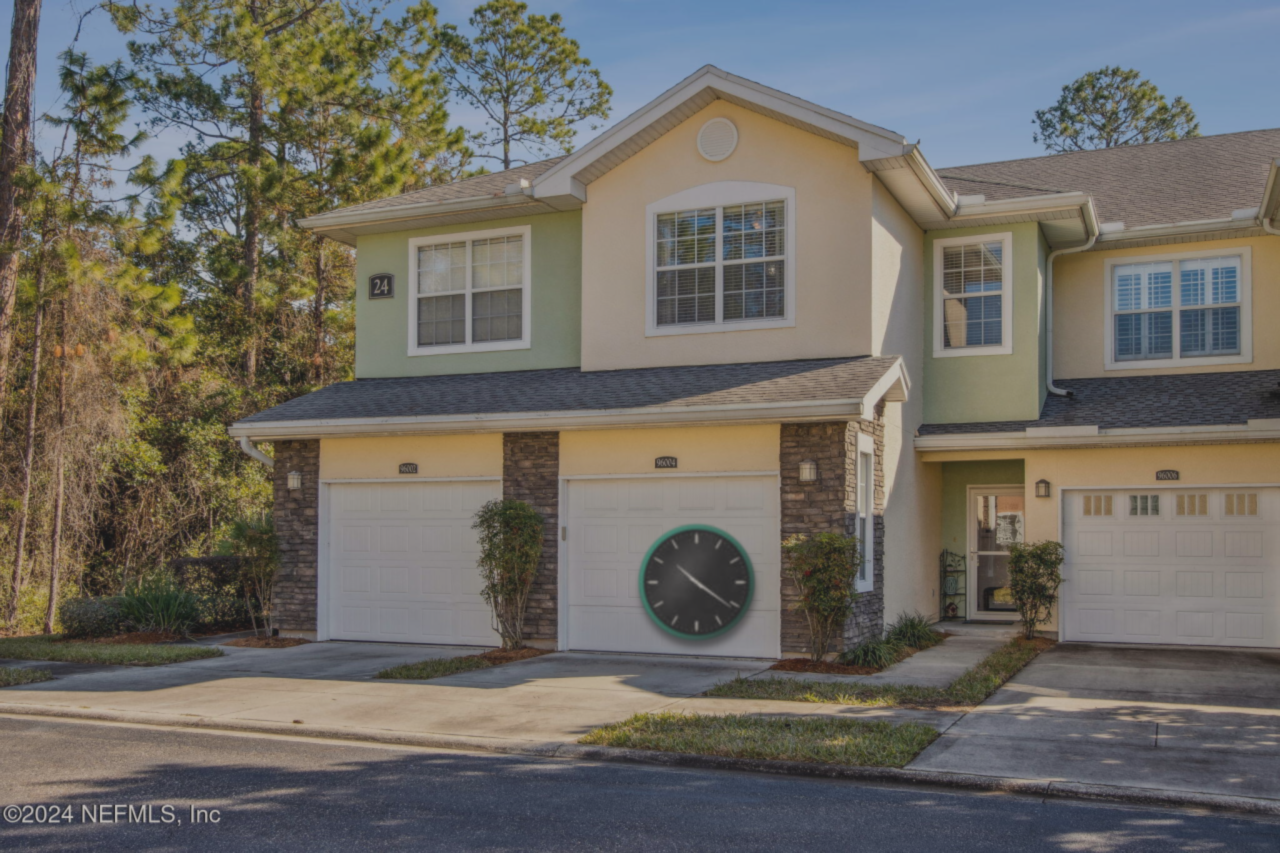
10,21
